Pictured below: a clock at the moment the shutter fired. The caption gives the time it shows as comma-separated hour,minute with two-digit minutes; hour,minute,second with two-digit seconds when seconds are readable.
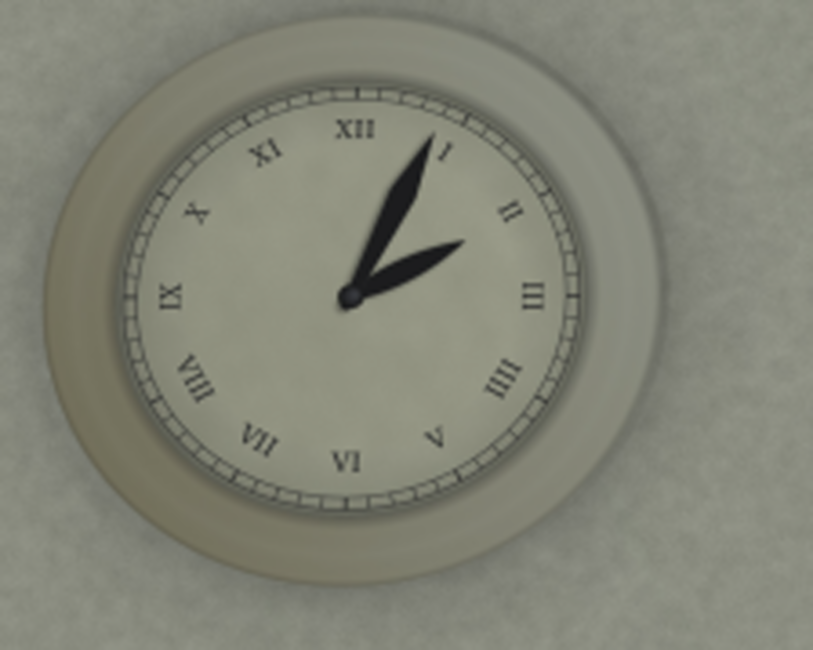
2,04
